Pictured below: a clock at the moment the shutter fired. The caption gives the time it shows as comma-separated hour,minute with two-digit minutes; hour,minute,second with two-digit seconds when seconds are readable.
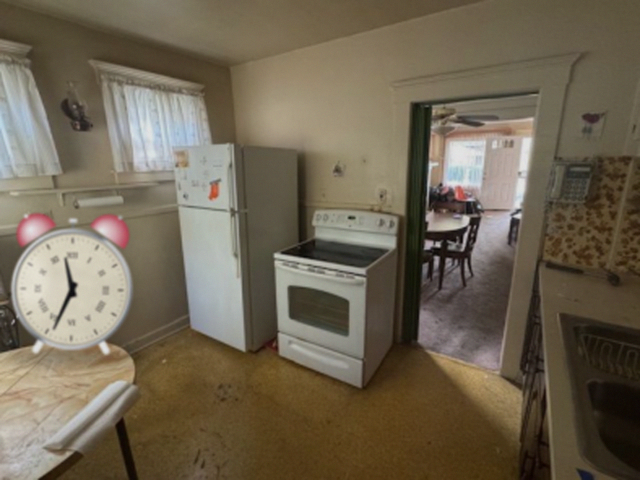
11,34
